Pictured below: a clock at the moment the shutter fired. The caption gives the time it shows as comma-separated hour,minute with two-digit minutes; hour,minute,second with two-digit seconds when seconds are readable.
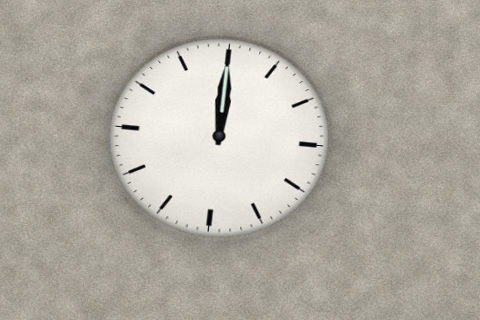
12,00
